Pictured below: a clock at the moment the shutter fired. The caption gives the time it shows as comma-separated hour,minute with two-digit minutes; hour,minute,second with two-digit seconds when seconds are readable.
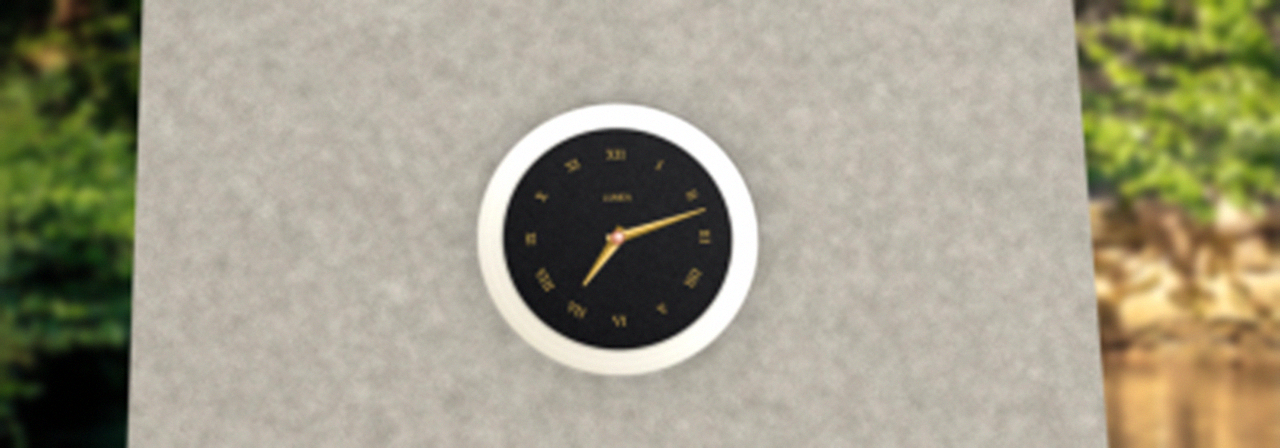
7,12
